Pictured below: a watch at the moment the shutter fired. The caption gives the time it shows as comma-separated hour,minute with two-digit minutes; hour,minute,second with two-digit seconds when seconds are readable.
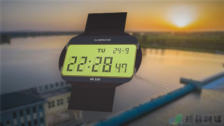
22,28,47
